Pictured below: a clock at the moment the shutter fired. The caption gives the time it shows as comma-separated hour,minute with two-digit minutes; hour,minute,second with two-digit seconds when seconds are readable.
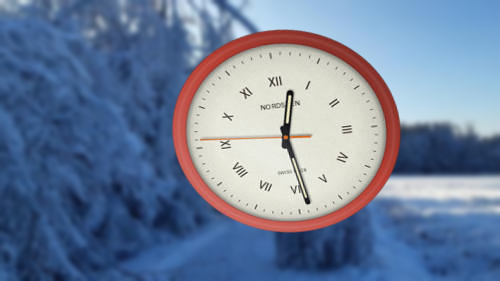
12,28,46
